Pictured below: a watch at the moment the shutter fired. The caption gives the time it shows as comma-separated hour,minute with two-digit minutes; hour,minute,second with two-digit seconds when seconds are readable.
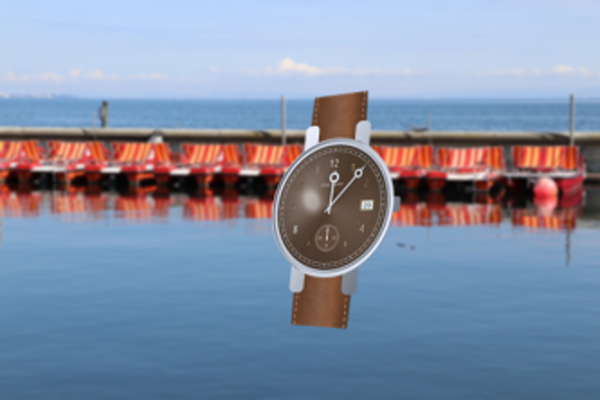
12,07
